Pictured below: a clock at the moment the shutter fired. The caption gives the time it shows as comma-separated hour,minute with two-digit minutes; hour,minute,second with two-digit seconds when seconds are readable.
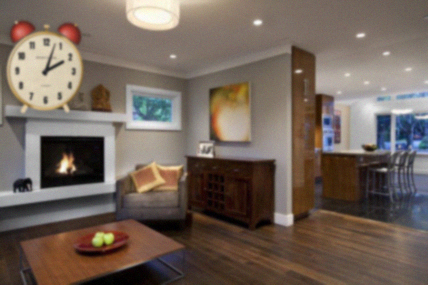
2,03
